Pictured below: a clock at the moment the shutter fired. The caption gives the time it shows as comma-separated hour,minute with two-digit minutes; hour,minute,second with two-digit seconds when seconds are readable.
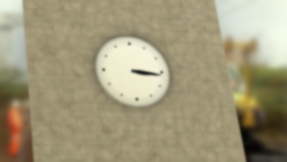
3,16
